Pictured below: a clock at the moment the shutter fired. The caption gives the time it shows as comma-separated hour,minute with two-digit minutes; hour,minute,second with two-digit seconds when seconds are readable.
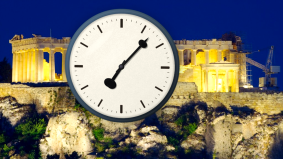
7,07
